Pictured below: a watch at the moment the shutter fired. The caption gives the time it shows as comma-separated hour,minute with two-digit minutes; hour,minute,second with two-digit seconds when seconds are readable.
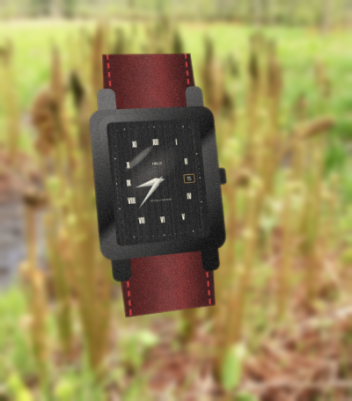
8,37
